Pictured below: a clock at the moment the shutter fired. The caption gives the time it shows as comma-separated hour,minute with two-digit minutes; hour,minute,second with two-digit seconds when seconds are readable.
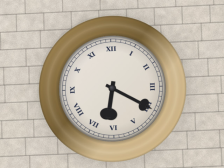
6,20
